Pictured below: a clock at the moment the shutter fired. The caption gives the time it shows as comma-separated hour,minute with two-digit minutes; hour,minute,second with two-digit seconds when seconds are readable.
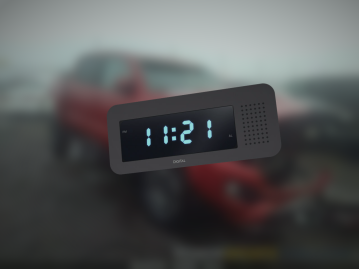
11,21
